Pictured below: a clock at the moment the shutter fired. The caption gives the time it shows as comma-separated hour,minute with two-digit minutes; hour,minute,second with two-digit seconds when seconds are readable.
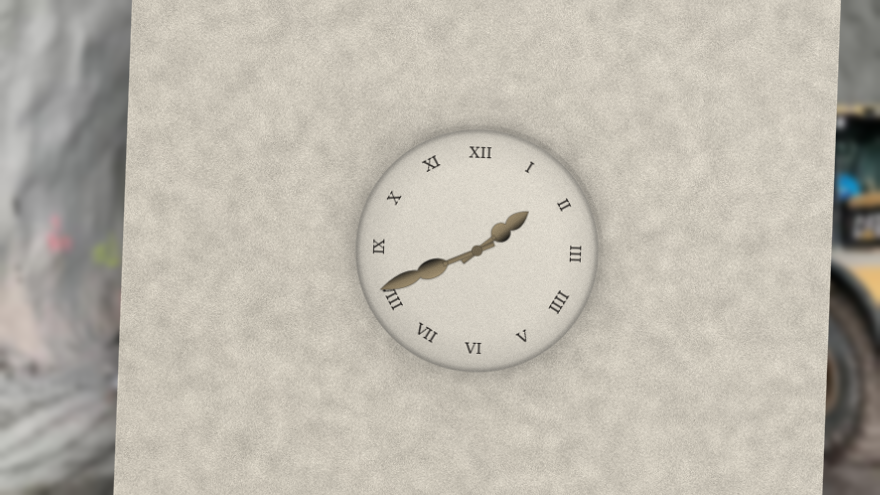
1,41
